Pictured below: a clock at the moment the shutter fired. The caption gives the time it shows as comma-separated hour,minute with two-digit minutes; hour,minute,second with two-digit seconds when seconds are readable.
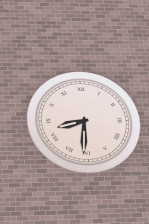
8,31
